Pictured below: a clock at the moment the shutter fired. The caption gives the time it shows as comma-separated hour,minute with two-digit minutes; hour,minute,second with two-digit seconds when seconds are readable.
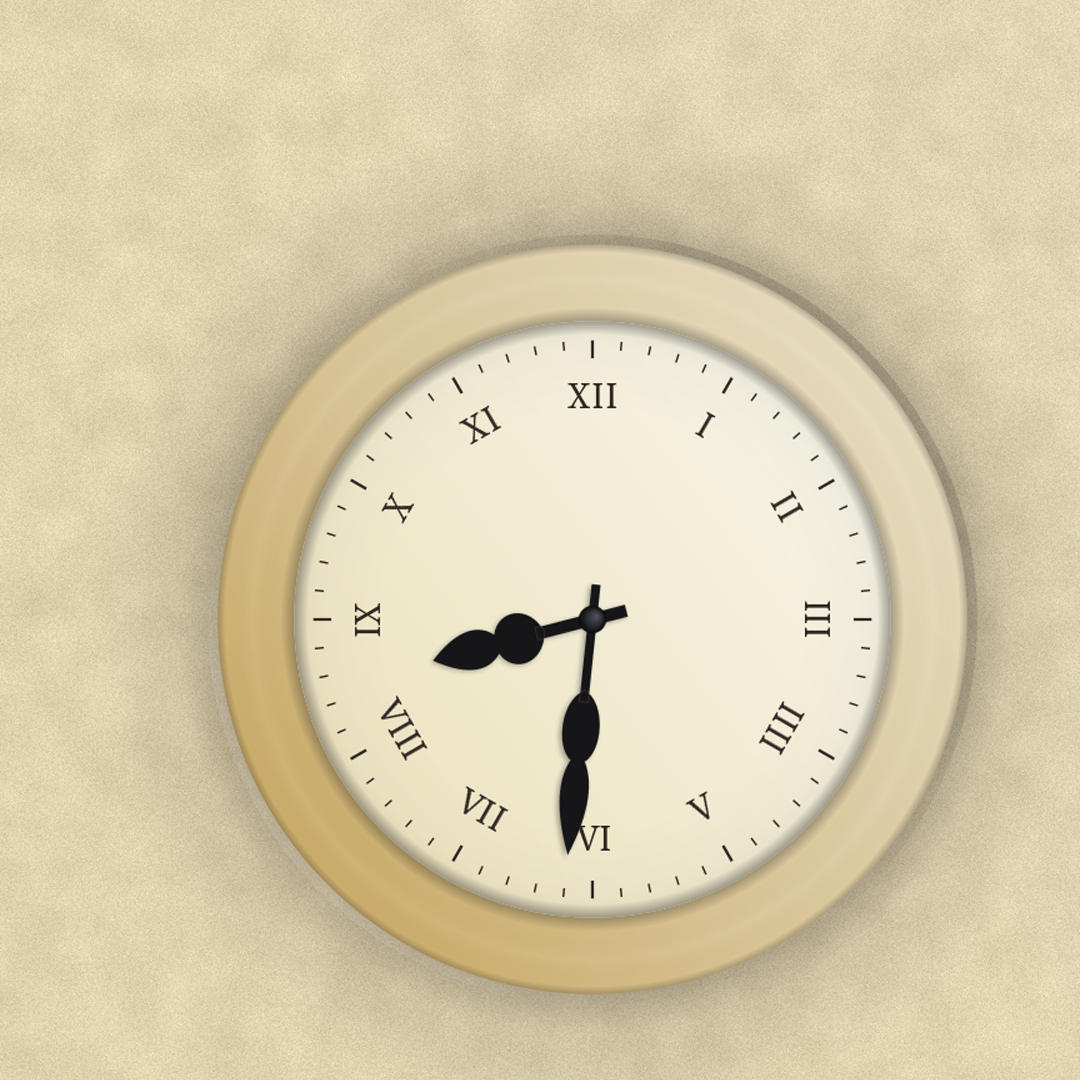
8,31
